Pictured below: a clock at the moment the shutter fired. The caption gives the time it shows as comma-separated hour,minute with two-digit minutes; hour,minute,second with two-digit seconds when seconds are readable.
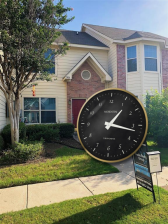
1,17
